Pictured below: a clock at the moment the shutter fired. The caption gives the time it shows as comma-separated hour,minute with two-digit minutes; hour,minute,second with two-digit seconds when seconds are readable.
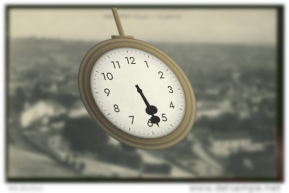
5,28
